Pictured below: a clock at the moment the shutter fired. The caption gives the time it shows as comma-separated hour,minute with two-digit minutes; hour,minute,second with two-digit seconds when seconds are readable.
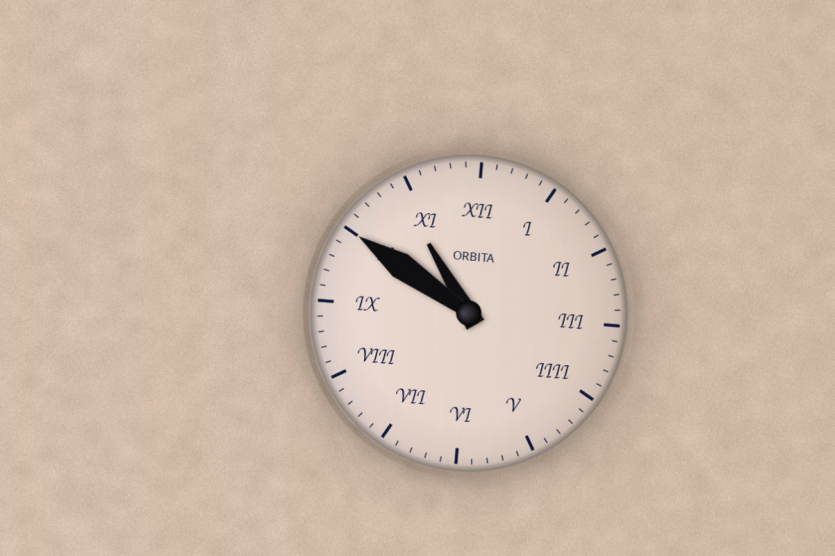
10,50
